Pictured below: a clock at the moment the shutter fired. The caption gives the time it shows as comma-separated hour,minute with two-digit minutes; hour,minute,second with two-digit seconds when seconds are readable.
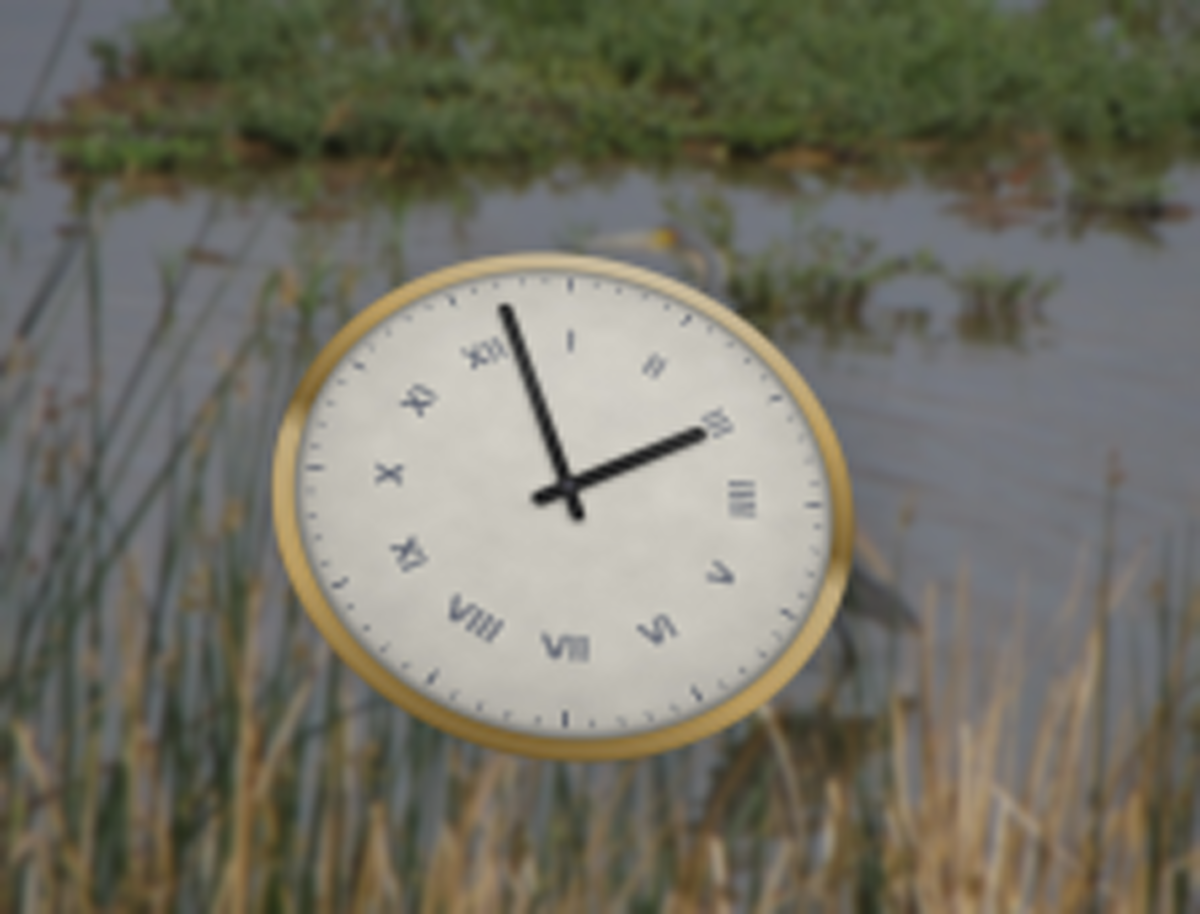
3,02
